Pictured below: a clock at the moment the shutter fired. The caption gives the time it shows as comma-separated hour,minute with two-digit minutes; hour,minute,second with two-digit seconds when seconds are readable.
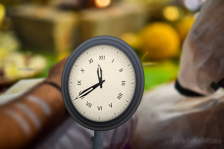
11,40
